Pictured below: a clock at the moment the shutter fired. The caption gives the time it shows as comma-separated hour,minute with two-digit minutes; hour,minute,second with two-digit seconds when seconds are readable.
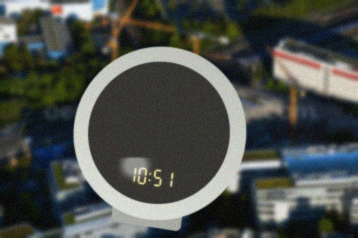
10,51
